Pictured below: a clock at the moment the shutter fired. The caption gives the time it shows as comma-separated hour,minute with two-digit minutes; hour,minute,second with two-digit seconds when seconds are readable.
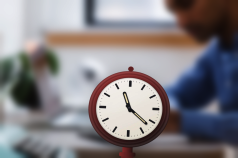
11,22
